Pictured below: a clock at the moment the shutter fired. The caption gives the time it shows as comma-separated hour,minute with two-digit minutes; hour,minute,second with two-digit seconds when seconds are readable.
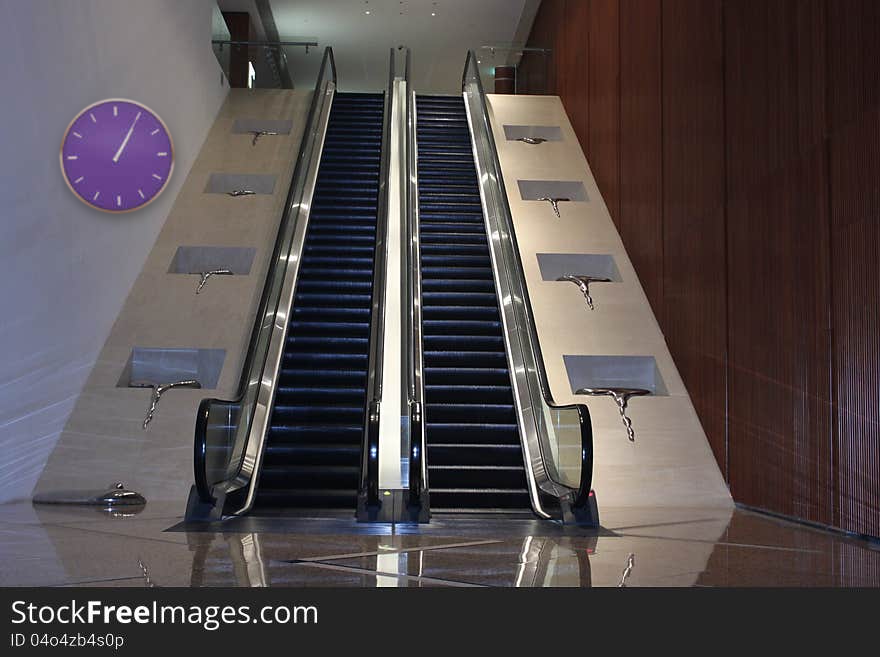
1,05
